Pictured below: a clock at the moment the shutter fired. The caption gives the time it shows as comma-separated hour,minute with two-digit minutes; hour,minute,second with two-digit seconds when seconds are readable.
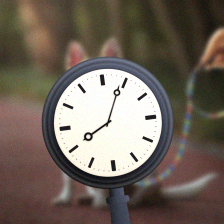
8,04
